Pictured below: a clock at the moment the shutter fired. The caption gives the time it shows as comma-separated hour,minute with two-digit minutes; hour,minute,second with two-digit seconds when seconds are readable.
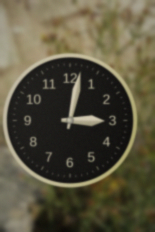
3,02
